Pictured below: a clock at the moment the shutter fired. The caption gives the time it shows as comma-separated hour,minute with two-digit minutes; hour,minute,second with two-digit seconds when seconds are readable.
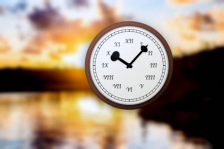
10,07
